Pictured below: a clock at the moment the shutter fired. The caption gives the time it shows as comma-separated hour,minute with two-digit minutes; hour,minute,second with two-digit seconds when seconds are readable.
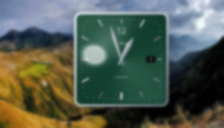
12,57
